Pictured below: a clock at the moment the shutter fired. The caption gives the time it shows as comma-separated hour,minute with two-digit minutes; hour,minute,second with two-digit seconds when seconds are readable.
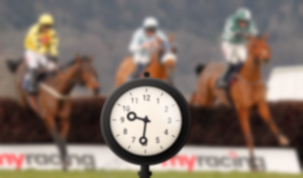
9,31
